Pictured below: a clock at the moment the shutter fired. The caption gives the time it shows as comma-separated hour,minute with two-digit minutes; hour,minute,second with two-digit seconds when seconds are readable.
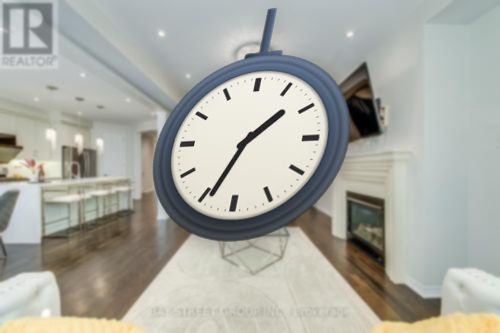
1,34
